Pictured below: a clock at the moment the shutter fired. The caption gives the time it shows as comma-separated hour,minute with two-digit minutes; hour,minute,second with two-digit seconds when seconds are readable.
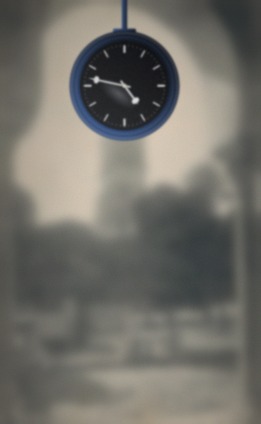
4,47
